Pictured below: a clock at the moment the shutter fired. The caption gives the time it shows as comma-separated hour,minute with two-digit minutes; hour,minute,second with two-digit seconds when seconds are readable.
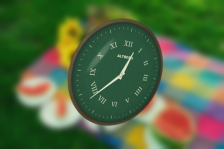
12,38
